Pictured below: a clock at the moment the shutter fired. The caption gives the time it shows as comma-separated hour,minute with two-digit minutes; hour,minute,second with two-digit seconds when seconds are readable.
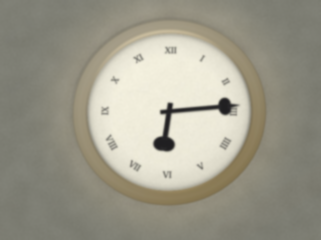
6,14
